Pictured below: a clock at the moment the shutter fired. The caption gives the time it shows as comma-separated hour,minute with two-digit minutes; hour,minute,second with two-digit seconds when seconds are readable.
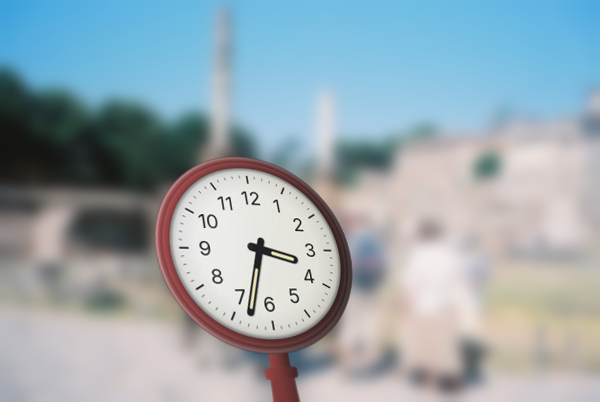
3,33
